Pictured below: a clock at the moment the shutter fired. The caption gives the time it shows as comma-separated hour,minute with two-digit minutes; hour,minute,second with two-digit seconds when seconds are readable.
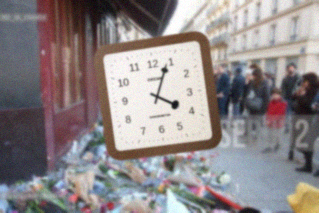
4,04
